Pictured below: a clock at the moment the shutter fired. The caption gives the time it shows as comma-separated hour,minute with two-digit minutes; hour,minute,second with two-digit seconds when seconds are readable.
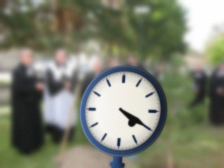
4,20
